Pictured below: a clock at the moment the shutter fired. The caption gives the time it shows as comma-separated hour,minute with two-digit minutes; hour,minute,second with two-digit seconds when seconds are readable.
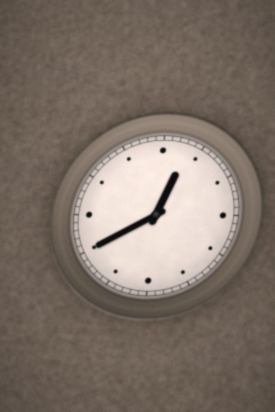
12,40
